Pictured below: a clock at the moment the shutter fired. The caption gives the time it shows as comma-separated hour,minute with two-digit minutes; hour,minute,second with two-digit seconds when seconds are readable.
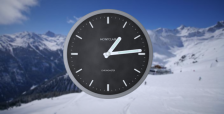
1,14
